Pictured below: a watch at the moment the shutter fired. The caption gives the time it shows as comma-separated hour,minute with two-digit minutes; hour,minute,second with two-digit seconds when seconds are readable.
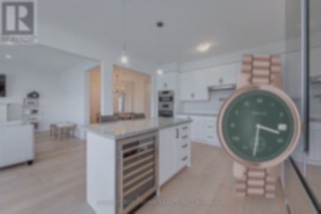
3,31
